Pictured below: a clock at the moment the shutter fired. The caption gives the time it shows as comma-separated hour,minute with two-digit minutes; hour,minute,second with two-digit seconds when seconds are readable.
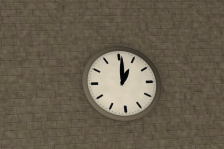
1,01
